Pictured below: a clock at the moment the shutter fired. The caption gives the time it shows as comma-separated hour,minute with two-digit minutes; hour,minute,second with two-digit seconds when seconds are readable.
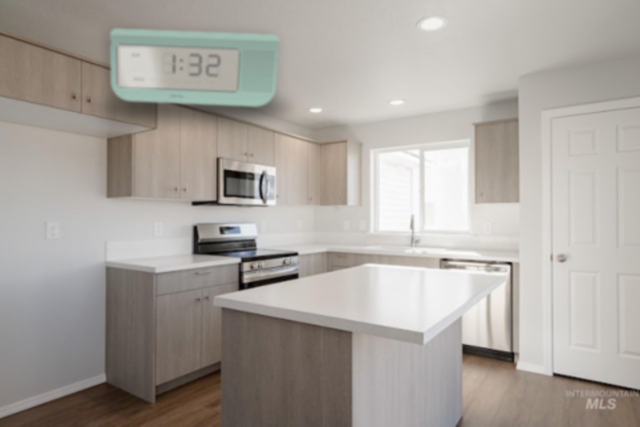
1,32
